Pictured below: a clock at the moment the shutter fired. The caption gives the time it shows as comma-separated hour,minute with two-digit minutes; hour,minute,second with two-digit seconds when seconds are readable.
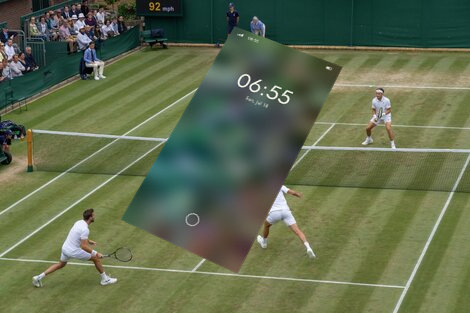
6,55
